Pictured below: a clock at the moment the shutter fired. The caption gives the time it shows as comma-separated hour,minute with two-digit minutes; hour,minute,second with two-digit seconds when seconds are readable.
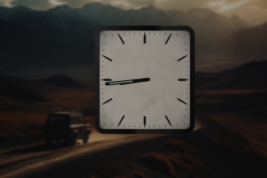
8,44
